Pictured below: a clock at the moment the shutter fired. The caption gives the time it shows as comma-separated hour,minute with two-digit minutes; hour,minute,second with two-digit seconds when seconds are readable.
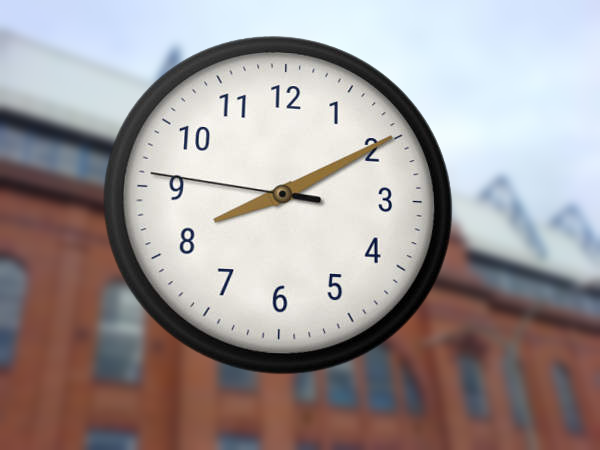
8,09,46
